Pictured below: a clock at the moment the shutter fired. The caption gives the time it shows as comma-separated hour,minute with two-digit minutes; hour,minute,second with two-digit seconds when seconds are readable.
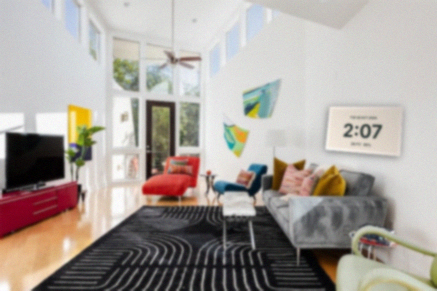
2,07
